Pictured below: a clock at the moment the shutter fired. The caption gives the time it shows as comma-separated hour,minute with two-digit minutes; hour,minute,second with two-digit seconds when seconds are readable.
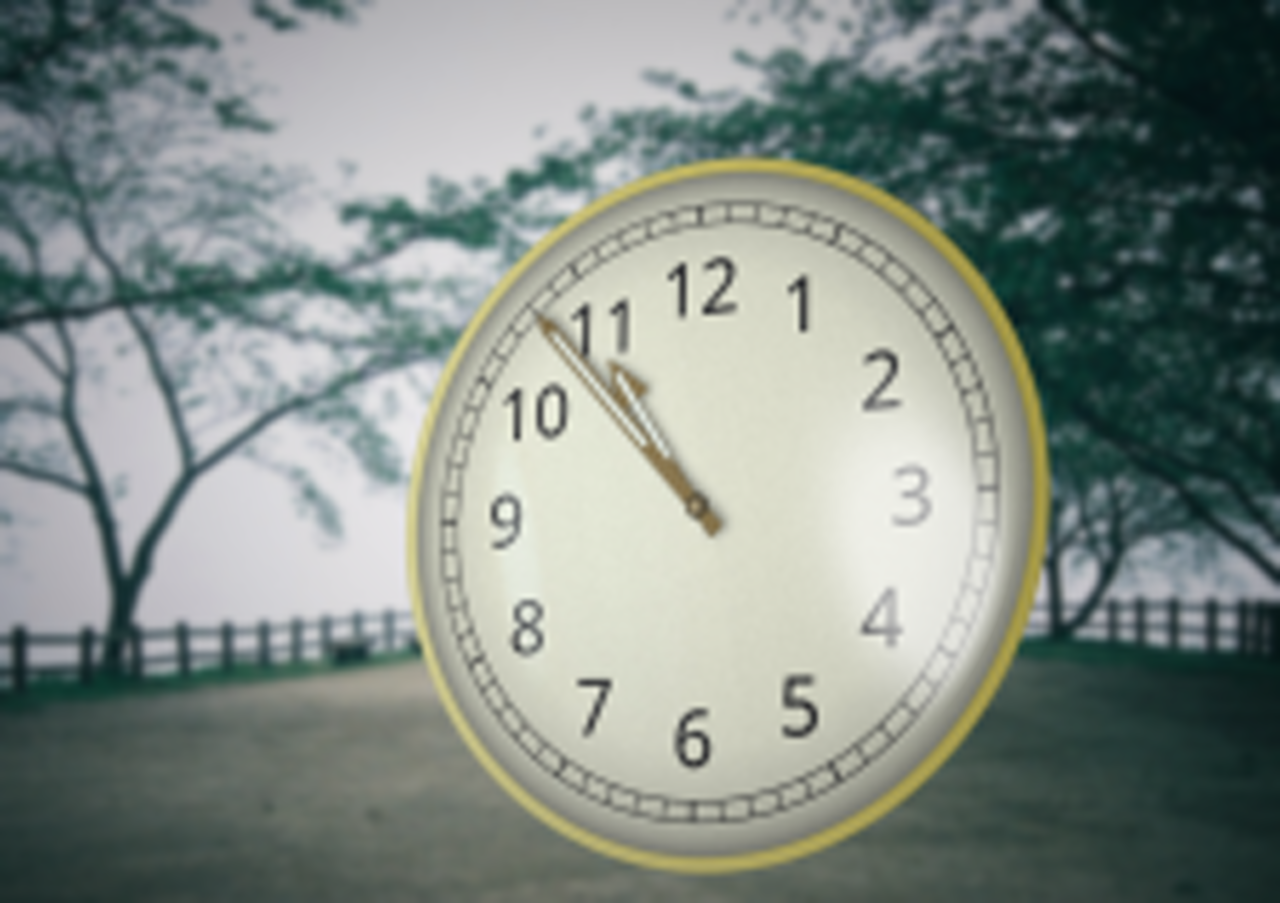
10,53
